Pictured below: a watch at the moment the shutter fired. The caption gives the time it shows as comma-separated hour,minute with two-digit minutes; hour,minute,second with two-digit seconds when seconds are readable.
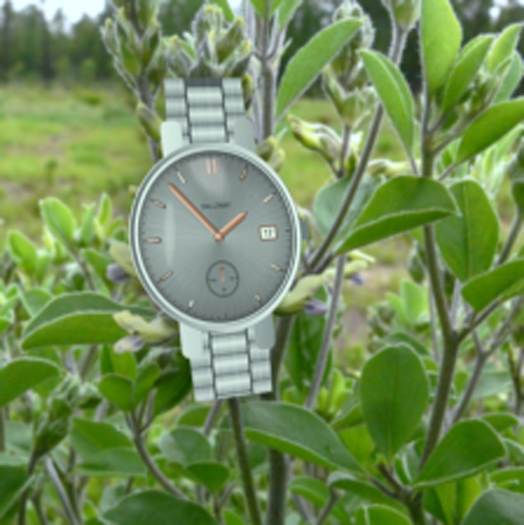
1,53
